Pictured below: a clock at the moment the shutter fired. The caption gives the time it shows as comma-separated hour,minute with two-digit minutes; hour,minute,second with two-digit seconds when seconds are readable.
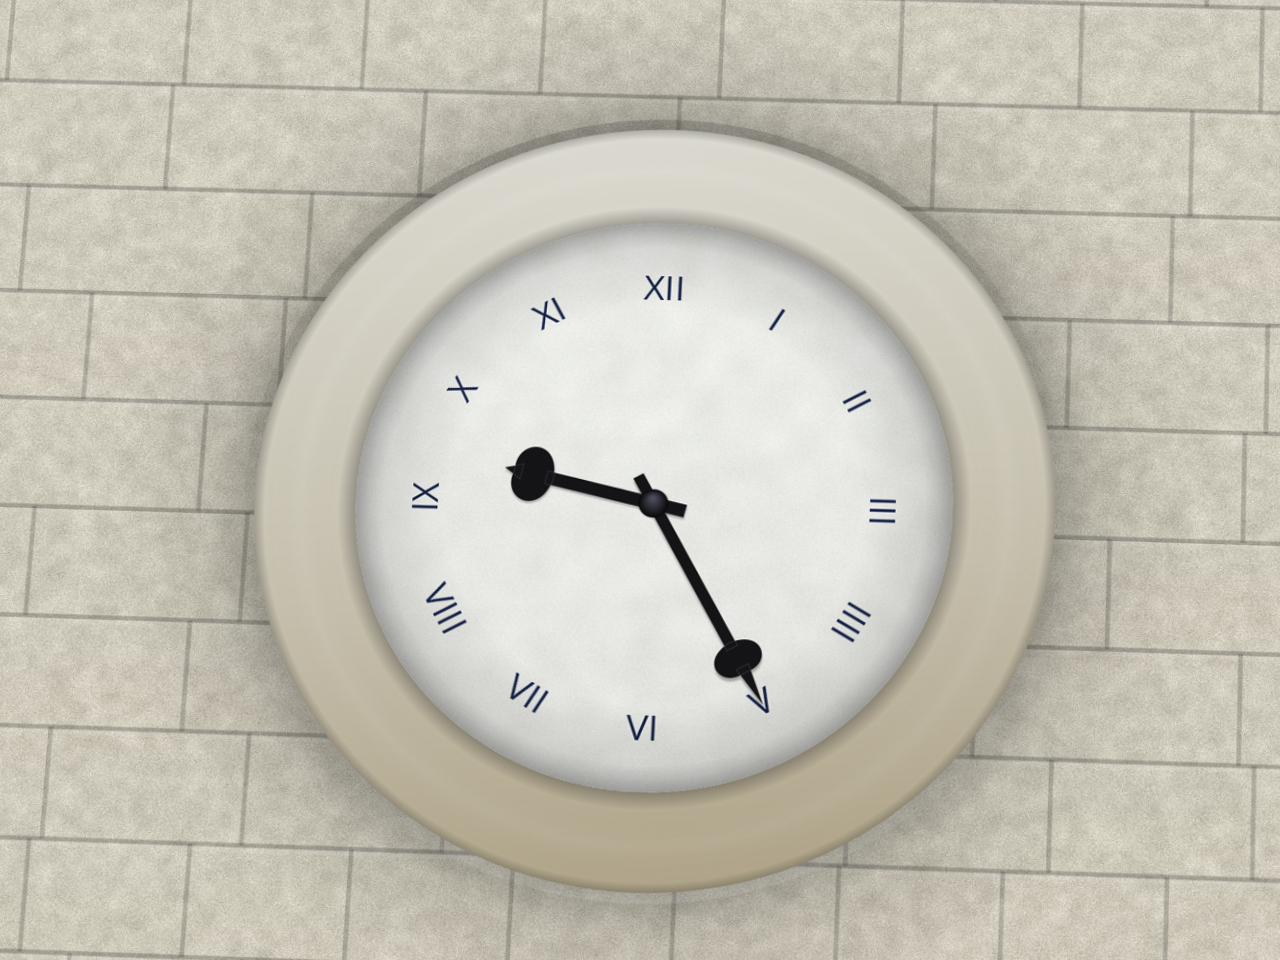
9,25
